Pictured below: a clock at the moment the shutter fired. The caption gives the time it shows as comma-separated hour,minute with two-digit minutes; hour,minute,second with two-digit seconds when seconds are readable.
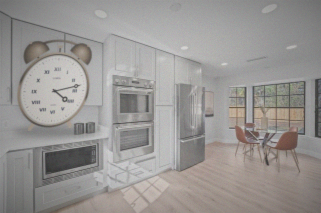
4,13
